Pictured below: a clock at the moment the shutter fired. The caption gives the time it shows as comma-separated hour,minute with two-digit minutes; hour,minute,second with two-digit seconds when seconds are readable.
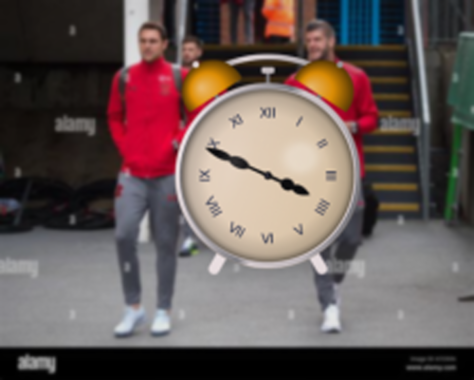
3,49
